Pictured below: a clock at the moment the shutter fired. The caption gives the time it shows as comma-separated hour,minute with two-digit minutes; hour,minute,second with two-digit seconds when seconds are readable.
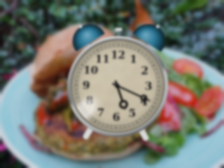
5,19
